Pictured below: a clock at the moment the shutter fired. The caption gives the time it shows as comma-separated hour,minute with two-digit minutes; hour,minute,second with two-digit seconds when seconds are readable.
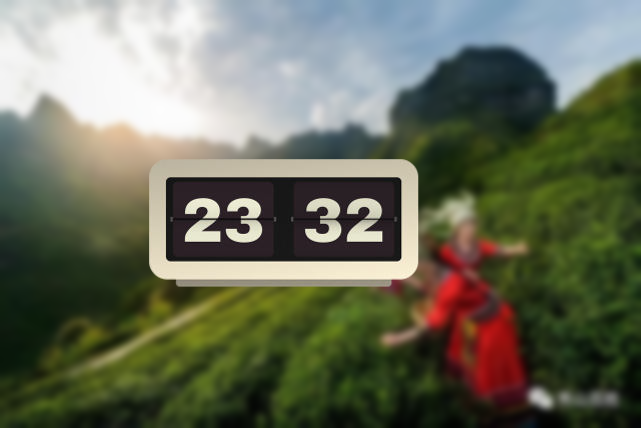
23,32
